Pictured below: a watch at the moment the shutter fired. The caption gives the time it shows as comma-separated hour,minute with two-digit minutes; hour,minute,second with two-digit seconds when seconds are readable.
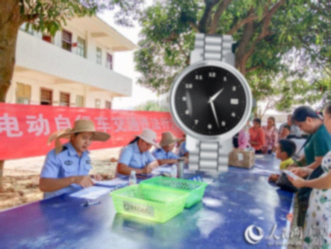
1,27
